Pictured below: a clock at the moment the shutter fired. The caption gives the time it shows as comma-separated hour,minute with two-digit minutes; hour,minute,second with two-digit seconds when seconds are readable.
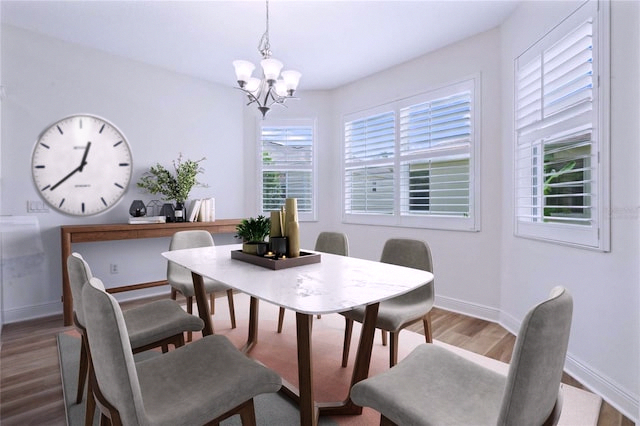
12,39
